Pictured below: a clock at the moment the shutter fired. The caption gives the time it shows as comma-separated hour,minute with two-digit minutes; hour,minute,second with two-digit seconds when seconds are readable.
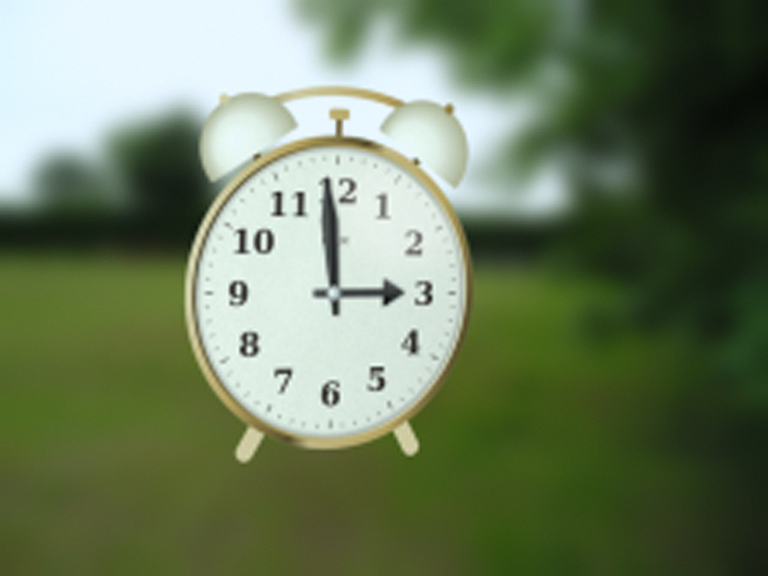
2,59
